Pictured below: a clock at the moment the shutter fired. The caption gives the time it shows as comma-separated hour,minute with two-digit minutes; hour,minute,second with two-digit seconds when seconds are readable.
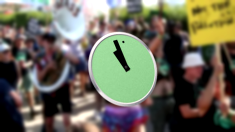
10,57
